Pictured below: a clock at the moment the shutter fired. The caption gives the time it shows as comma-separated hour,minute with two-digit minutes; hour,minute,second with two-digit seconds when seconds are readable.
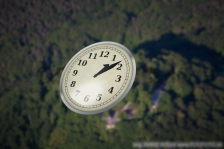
1,08
